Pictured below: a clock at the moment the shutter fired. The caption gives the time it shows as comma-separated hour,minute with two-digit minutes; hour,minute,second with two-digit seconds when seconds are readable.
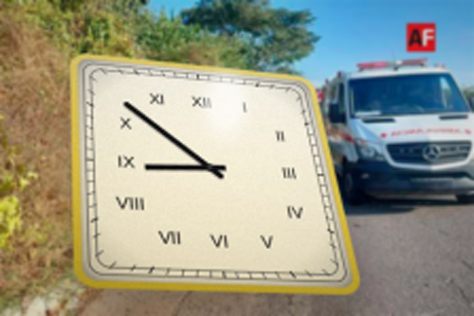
8,52
